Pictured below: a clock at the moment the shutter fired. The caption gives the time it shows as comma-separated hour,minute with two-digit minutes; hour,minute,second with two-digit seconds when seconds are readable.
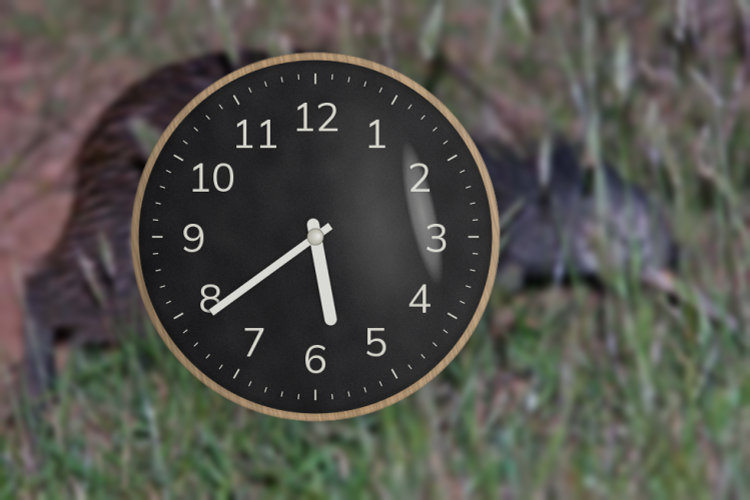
5,39
